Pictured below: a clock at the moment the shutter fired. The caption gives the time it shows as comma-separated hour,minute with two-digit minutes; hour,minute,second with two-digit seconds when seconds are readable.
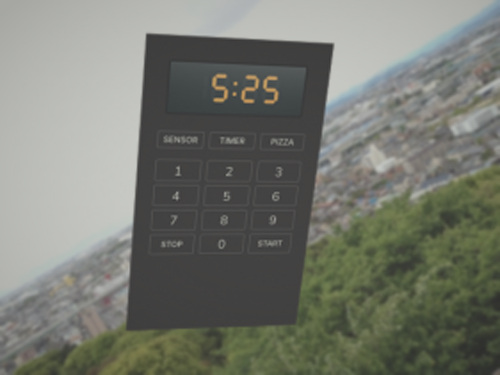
5,25
